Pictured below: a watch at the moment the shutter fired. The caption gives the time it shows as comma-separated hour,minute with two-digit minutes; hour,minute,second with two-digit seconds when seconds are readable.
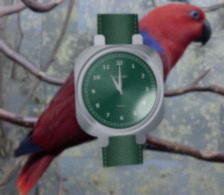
11,00
